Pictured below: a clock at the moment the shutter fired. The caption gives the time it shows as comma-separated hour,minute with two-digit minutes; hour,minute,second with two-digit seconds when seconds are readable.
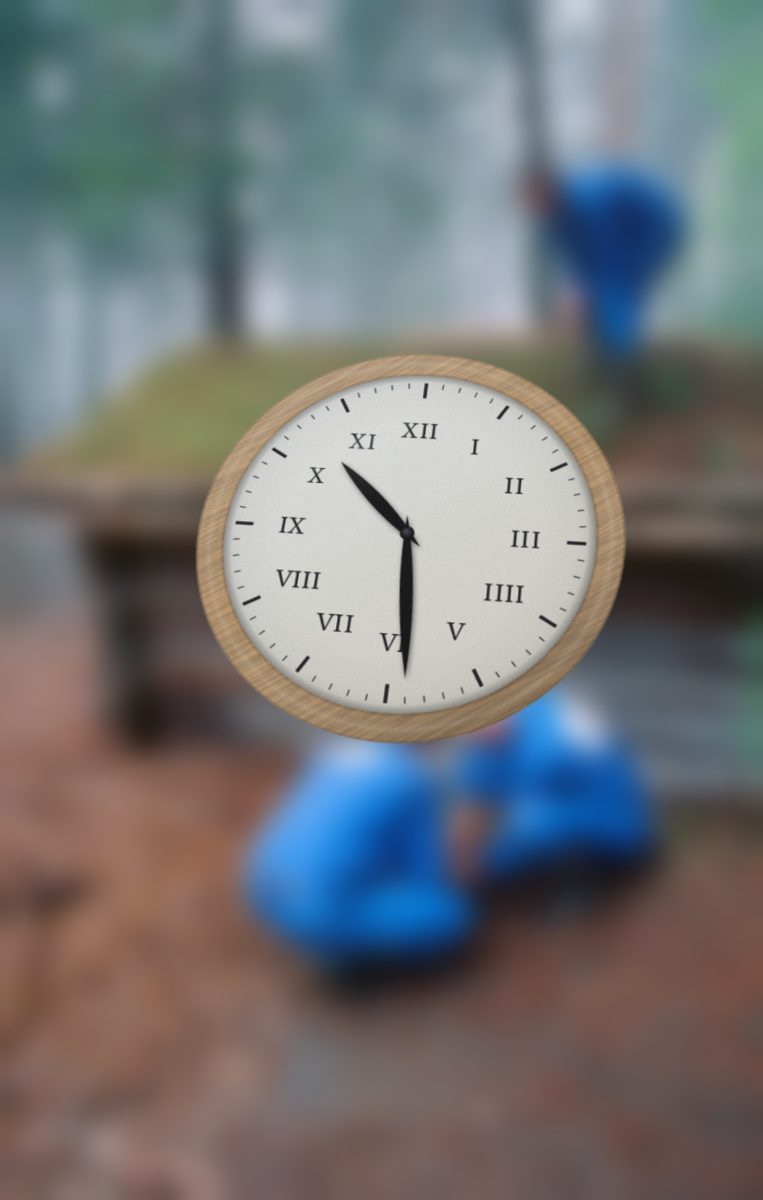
10,29
